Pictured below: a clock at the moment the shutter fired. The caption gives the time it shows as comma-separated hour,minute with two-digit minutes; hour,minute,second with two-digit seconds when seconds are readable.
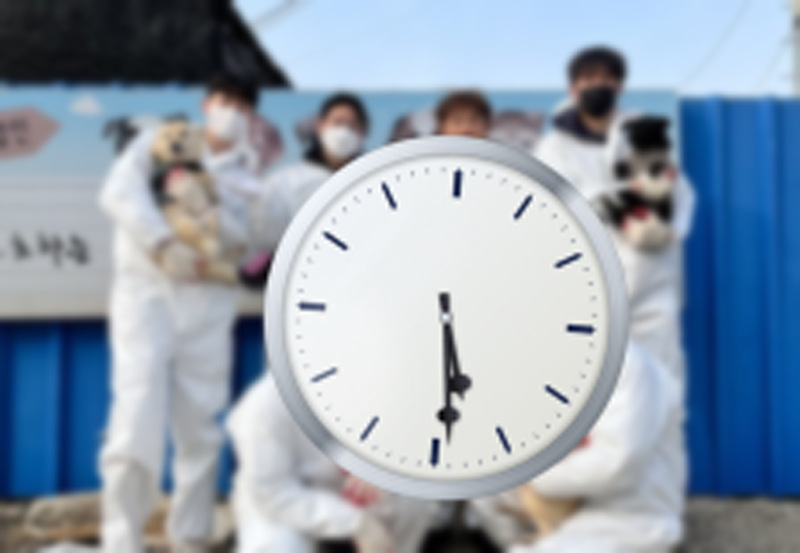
5,29
